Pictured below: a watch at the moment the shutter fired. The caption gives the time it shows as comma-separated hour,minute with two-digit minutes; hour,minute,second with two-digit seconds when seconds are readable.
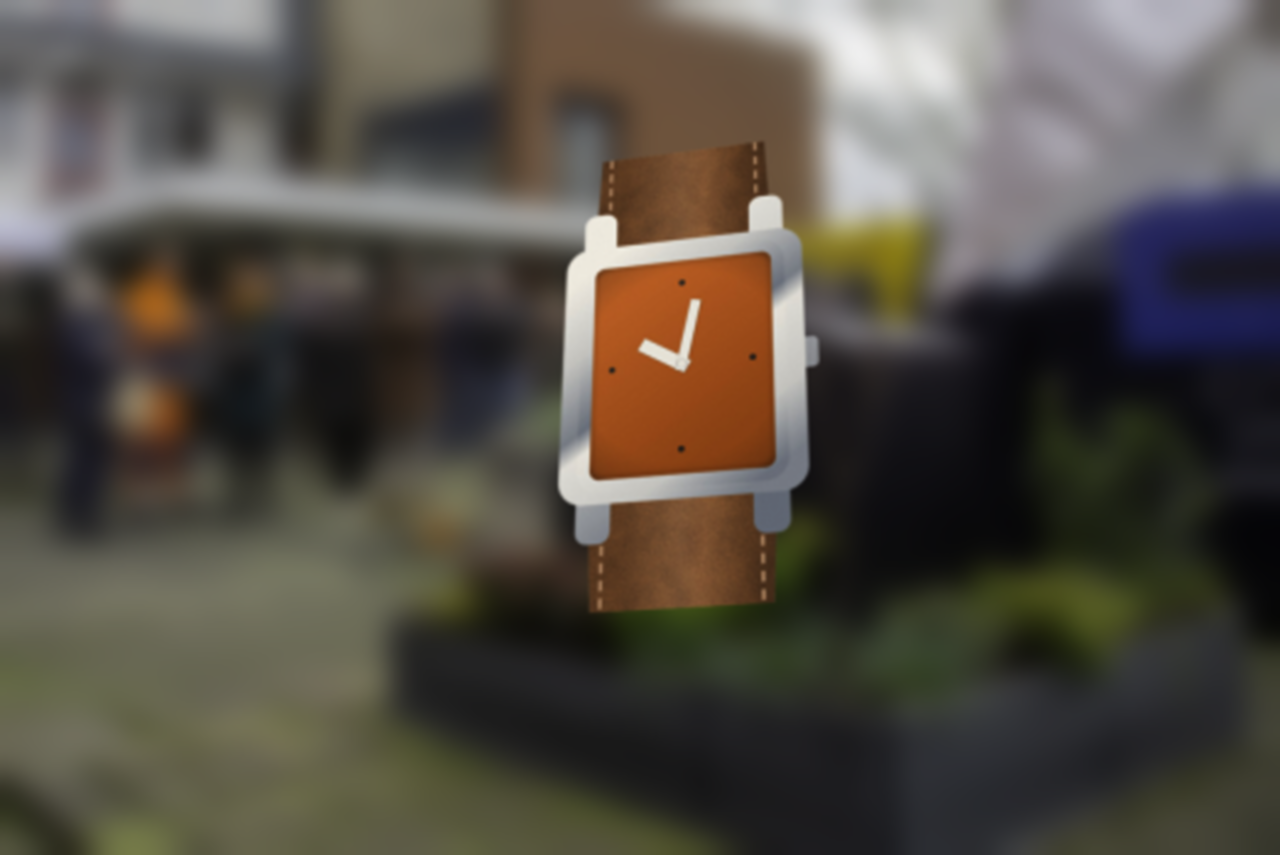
10,02
